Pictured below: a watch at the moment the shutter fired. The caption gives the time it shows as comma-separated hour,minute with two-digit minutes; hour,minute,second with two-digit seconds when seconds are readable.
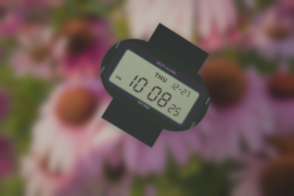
10,08,25
